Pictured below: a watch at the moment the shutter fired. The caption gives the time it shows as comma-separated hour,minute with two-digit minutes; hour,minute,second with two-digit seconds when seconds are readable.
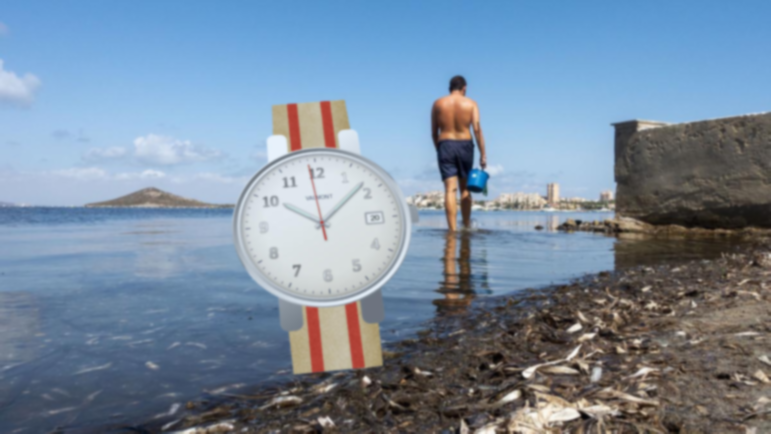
10,07,59
